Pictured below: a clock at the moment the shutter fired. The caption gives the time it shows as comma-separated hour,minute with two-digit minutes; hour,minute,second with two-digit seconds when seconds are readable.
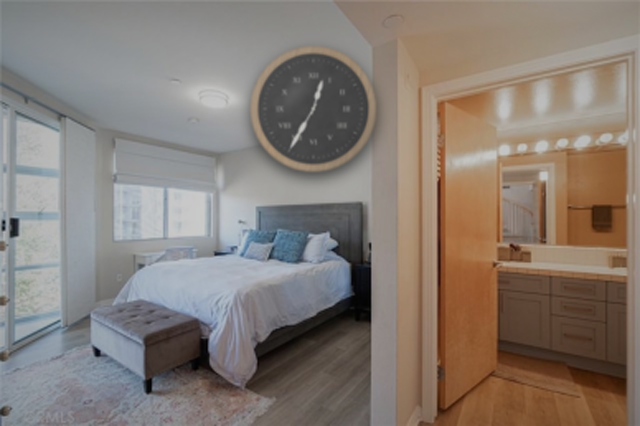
12,35
